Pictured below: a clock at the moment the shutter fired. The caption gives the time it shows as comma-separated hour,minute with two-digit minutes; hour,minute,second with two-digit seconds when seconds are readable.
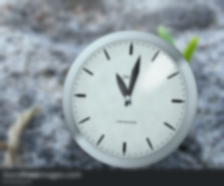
11,02
